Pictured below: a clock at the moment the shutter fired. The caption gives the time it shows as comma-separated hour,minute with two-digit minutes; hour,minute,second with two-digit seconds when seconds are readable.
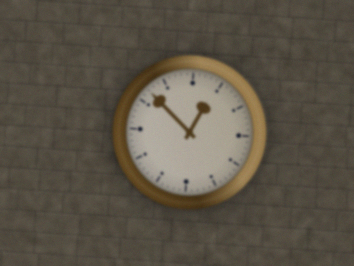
12,52
